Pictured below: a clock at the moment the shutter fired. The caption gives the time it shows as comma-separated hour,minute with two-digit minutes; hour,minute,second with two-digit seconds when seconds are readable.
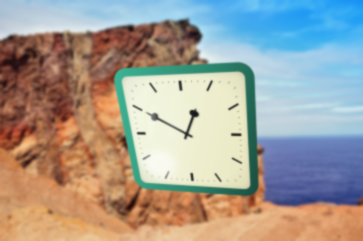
12,50
